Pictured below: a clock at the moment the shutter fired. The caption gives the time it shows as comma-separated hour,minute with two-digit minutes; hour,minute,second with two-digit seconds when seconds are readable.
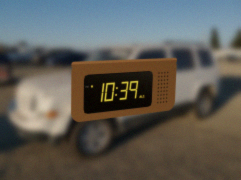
10,39
